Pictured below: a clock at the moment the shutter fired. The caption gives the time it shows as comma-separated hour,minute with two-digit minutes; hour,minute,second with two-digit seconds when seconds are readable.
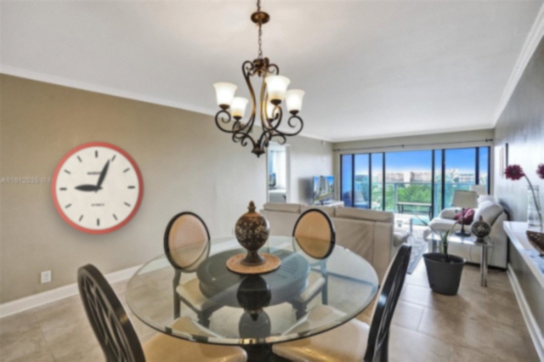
9,04
